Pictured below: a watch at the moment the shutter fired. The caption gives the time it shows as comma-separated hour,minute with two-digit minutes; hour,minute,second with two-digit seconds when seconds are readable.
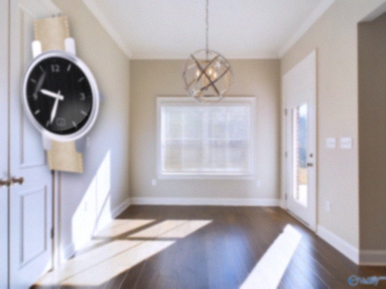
9,34
